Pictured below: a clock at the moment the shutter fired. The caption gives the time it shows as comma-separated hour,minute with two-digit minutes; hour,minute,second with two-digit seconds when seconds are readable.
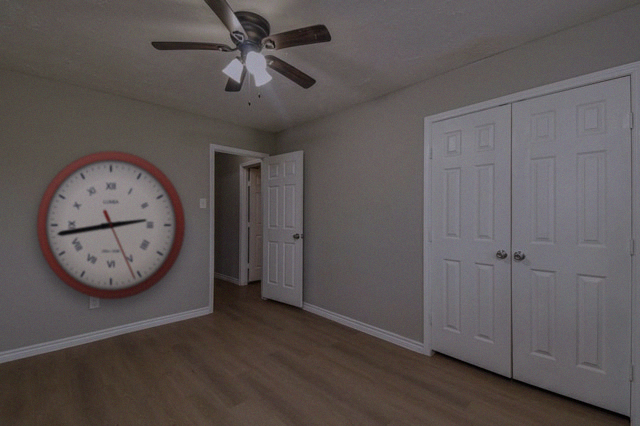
2,43,26
